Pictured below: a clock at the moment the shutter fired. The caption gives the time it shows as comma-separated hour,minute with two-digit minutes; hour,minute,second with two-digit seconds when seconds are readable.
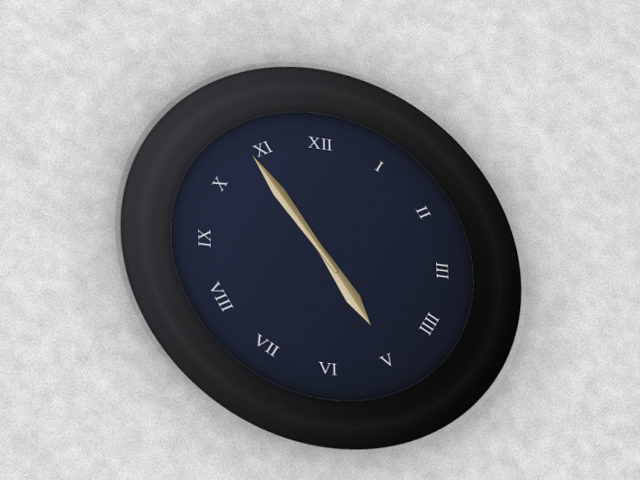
4,54
